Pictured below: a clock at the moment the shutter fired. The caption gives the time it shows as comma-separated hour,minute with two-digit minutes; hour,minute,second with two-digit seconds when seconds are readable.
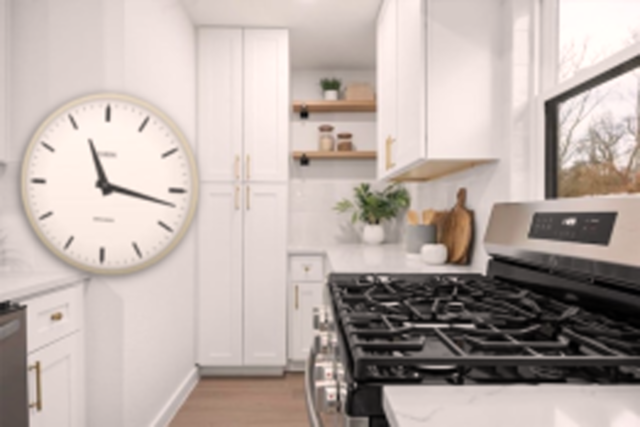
11,17
